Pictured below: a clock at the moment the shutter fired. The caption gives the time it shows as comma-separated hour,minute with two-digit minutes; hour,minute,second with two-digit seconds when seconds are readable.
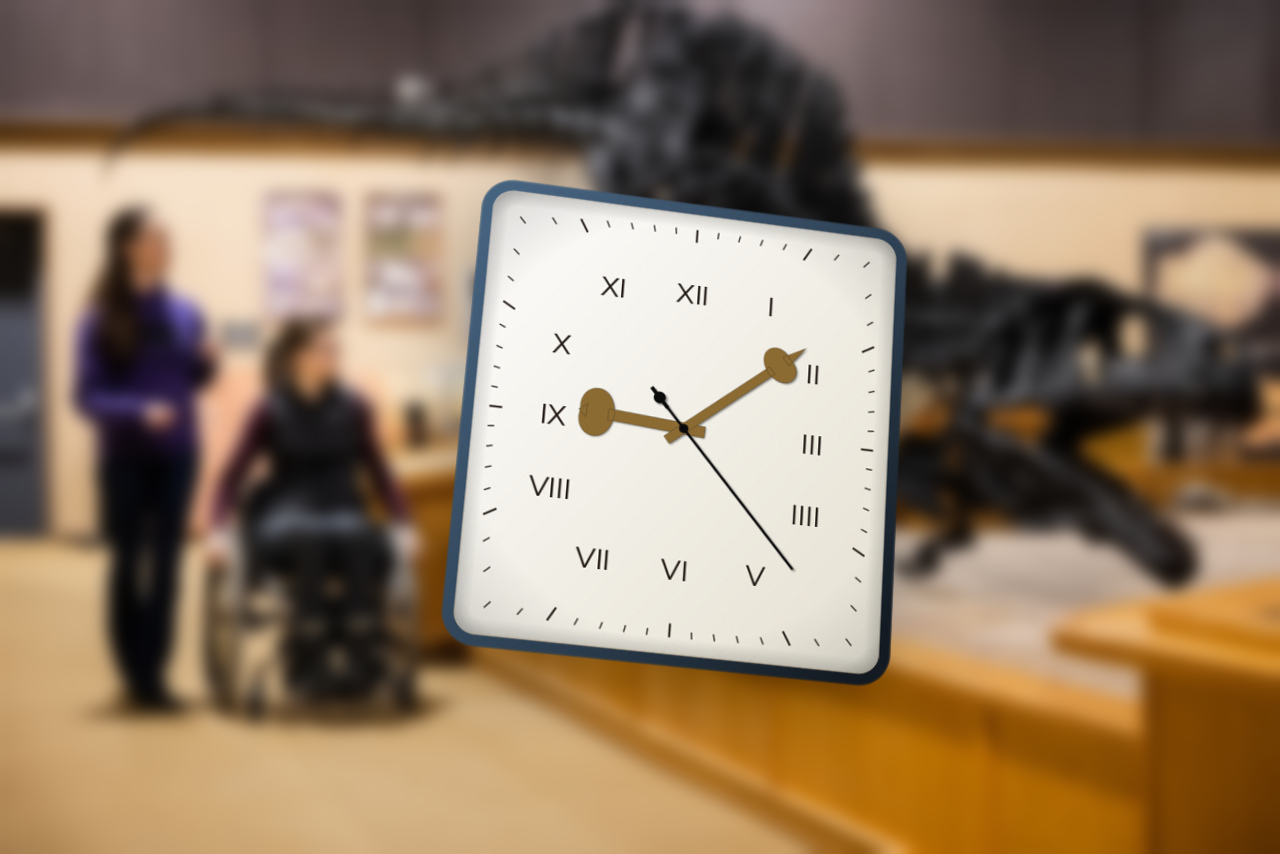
9,08,23
